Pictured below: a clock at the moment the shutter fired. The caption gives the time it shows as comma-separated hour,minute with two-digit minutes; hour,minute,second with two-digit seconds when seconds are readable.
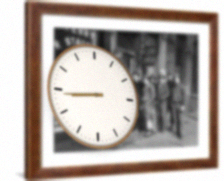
8,44
